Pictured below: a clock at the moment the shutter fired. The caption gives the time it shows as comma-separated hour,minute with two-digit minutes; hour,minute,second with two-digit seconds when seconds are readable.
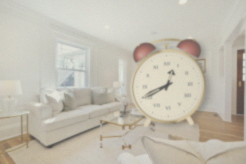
12,41
